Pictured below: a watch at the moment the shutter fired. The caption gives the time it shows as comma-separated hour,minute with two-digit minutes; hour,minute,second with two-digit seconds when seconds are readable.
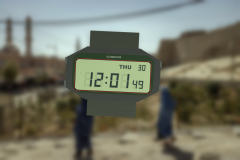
12,01,49
